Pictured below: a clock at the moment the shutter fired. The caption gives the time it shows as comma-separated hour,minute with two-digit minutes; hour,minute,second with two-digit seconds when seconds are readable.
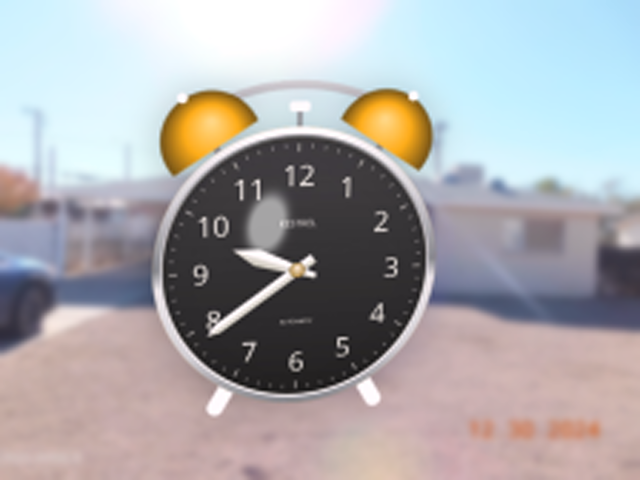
9,39
